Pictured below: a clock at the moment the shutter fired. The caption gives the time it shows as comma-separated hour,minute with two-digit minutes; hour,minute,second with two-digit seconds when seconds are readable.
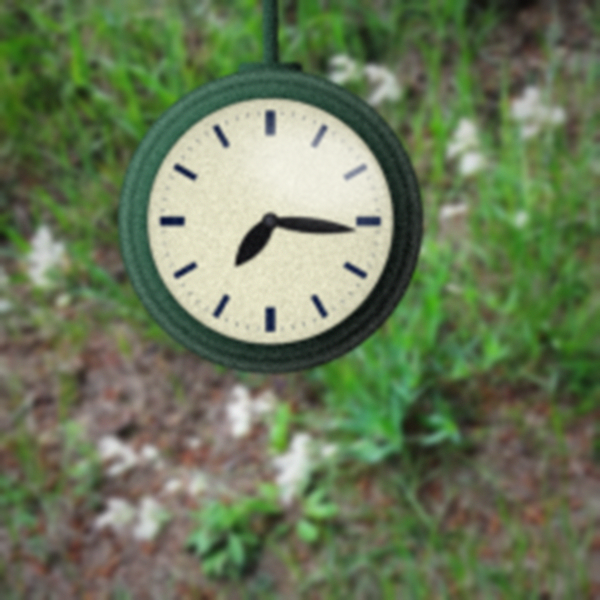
7,16
